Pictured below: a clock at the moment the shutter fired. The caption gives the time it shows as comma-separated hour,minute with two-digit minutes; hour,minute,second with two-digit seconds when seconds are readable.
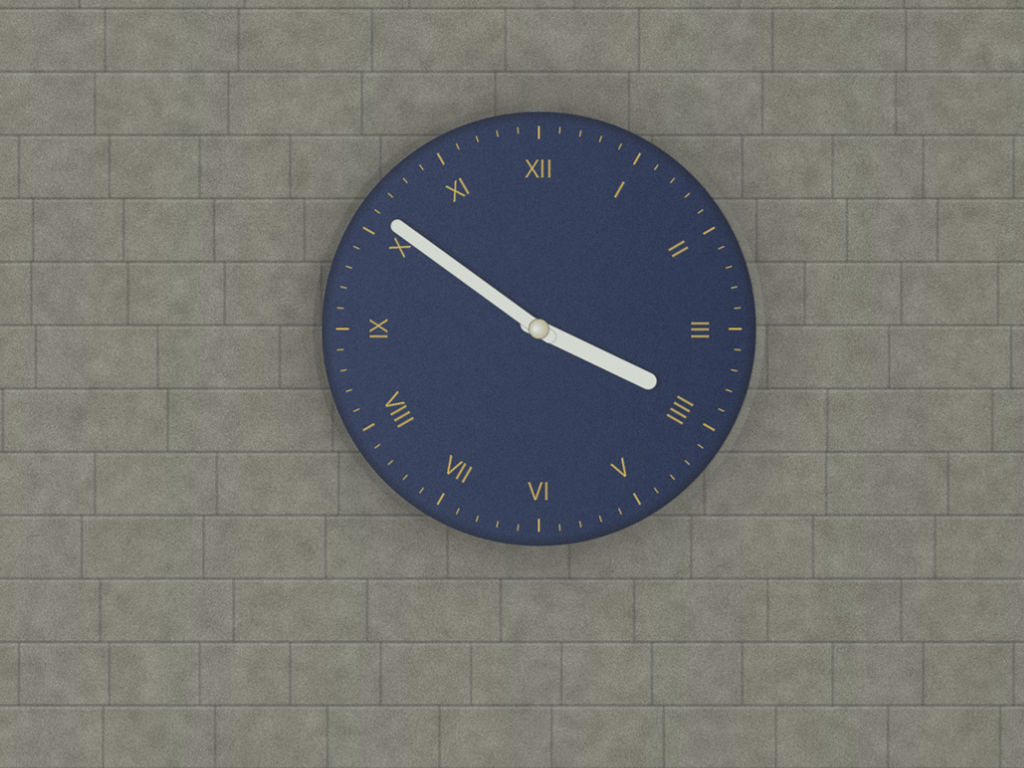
3,51
